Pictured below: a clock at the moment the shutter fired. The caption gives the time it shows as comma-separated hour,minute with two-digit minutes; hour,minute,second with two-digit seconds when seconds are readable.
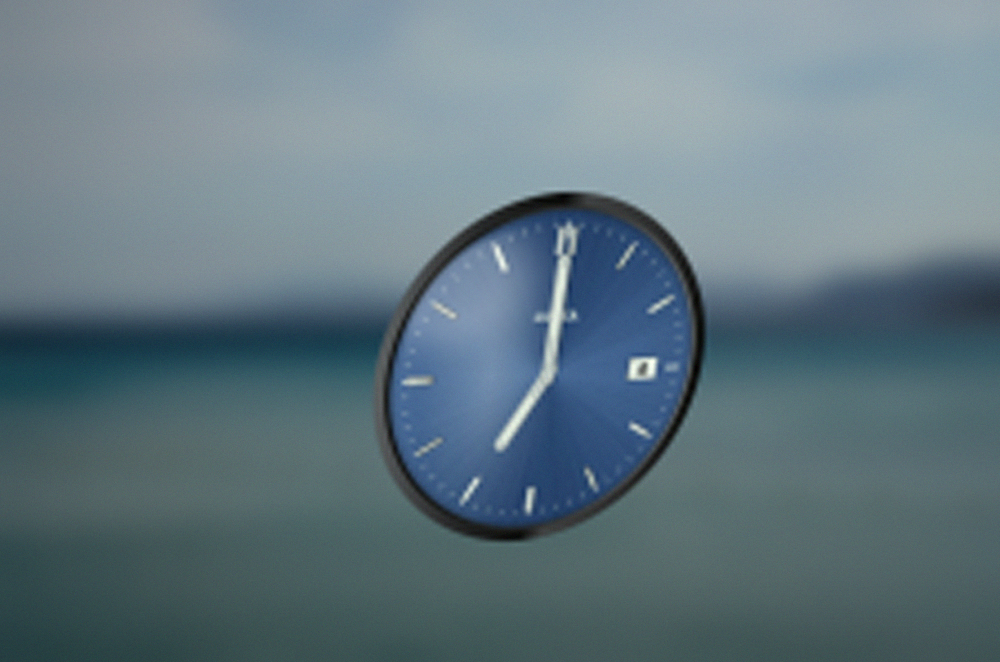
7,00
